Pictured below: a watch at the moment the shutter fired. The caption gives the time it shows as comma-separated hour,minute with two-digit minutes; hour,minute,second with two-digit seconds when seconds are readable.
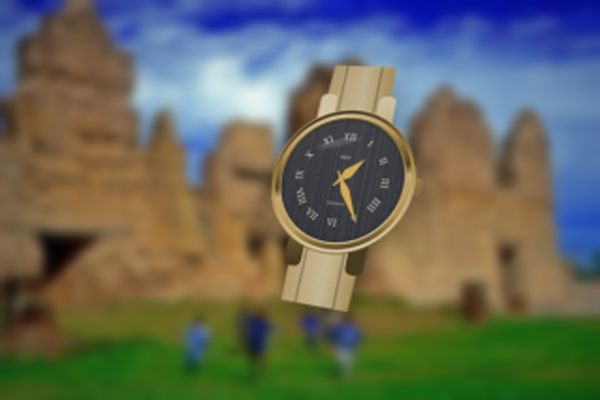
1,25
